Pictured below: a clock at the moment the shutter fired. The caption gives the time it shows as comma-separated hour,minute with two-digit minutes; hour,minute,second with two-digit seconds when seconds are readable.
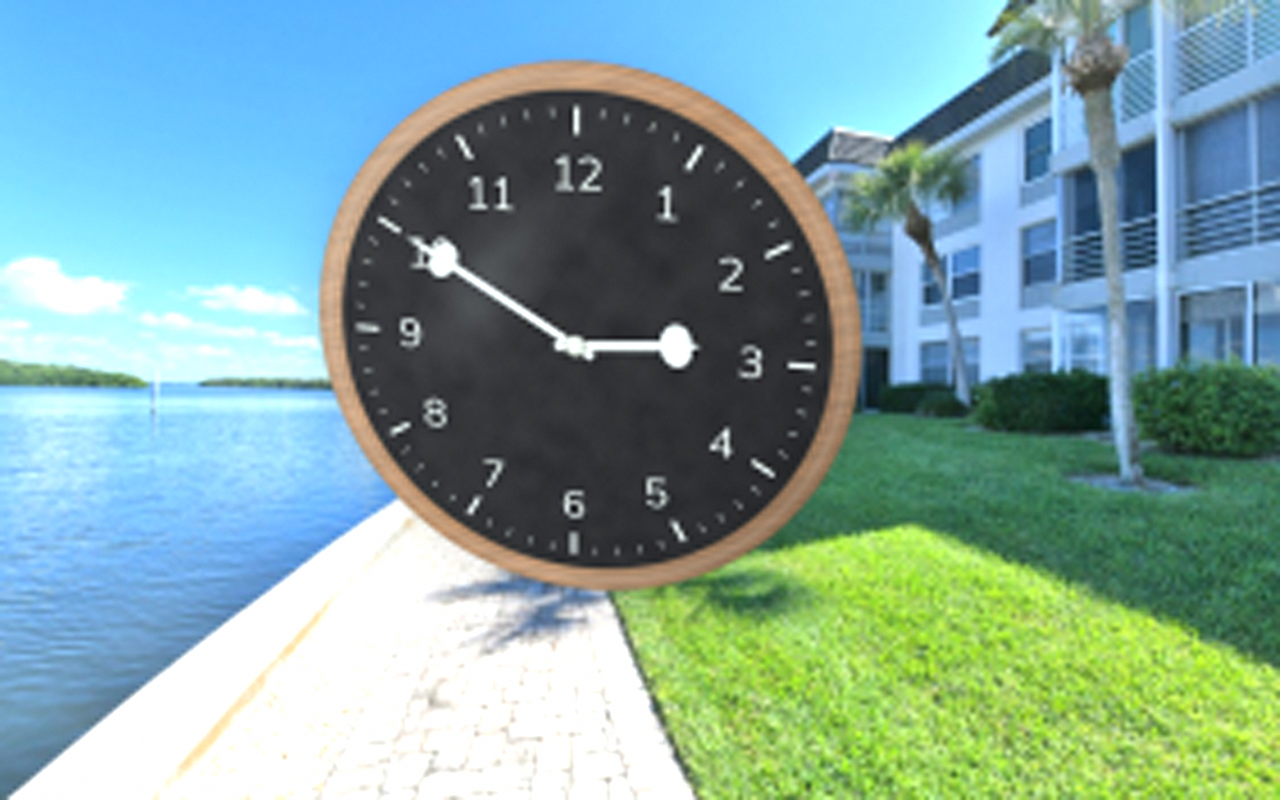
2,50
